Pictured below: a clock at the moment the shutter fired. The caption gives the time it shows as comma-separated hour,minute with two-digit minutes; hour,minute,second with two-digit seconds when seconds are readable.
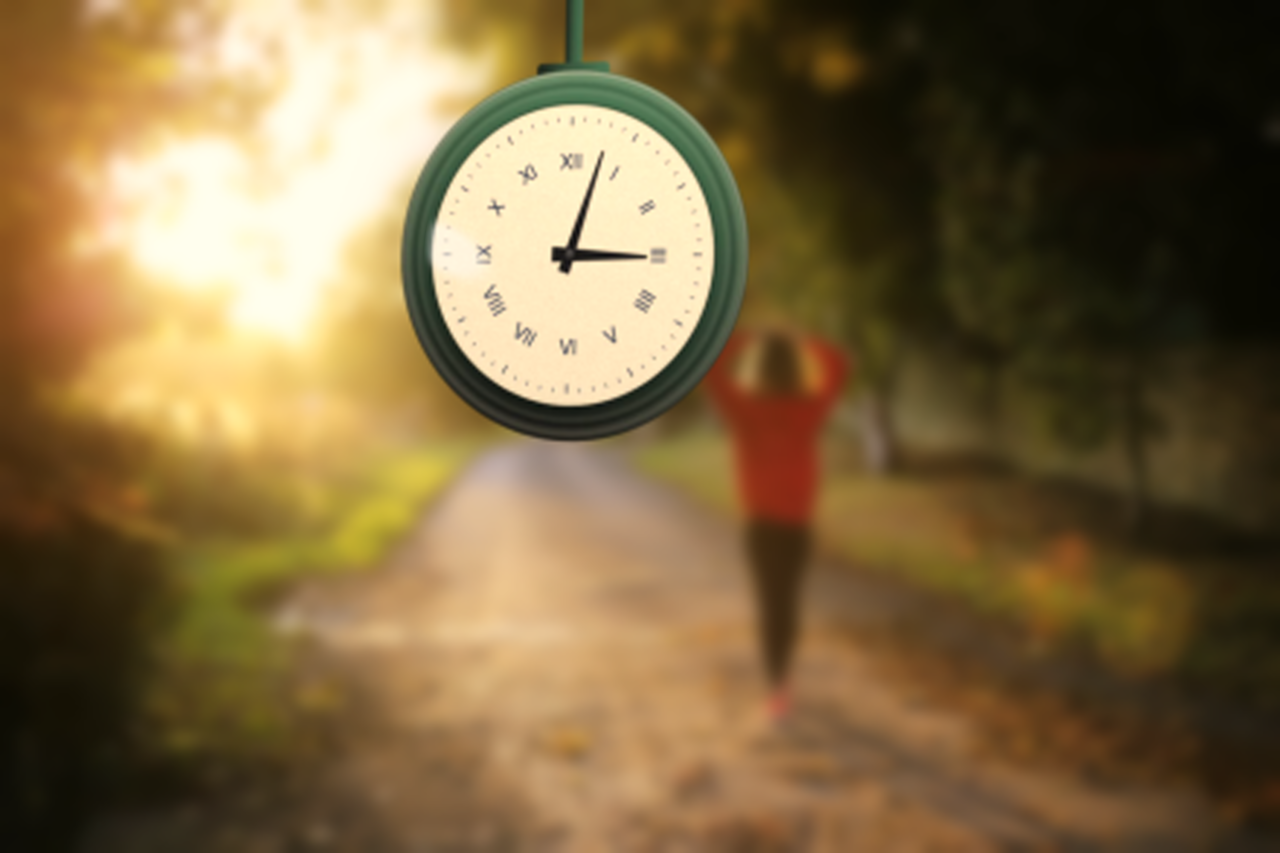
3,03
